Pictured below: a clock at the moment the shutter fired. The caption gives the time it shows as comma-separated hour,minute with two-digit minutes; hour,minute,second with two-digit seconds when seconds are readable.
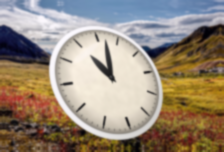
11,02
